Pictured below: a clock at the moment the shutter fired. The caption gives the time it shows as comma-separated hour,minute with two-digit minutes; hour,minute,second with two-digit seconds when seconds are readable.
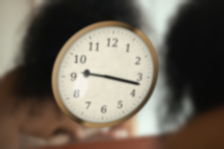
9,17
